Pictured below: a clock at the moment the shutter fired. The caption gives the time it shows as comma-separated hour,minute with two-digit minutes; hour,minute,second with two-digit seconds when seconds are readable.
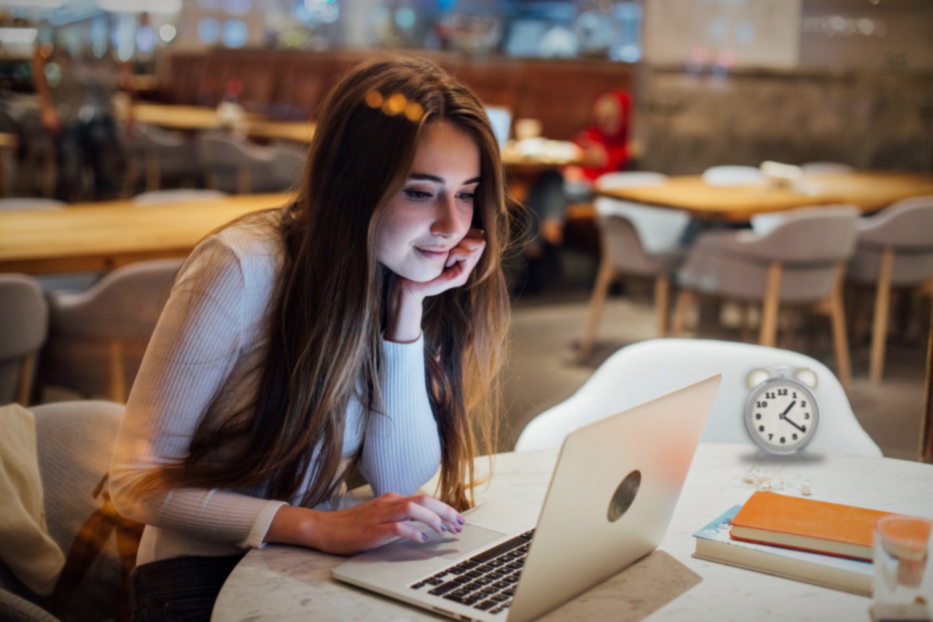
1,21
